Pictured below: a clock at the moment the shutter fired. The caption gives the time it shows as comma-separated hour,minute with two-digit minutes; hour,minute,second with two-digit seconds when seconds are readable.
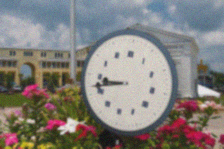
8,42
